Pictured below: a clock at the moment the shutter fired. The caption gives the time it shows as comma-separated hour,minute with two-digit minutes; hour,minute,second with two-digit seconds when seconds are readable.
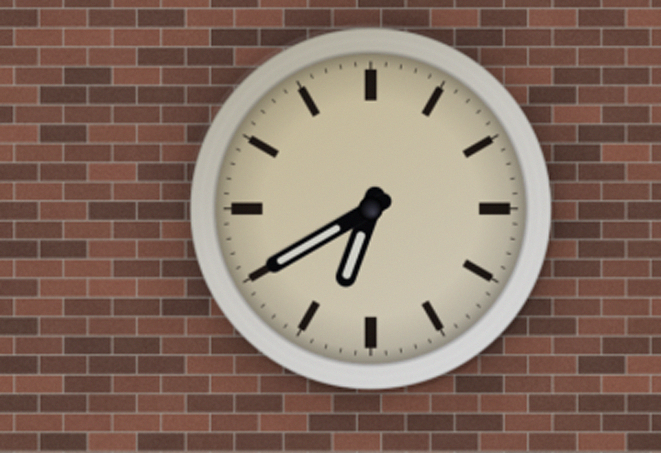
6,40
